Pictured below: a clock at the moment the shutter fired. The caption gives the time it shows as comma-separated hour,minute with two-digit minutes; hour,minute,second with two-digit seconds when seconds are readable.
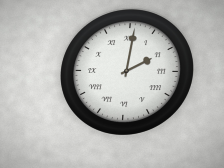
2,01
